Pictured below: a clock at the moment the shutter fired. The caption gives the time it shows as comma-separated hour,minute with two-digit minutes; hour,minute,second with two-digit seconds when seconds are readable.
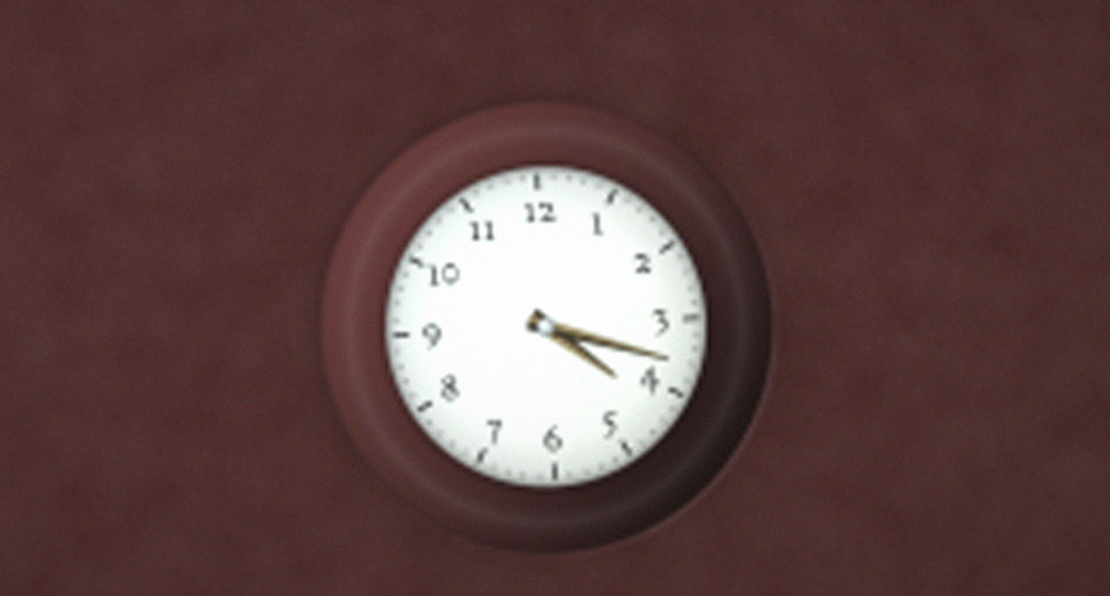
4,18
